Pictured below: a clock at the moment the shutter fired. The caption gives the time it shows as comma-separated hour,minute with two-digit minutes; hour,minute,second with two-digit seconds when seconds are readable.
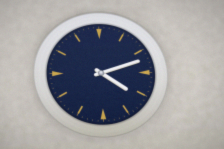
4,12
